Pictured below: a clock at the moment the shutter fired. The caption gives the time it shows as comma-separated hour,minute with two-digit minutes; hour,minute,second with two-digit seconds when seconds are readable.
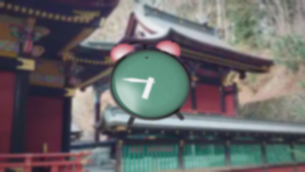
6,47
